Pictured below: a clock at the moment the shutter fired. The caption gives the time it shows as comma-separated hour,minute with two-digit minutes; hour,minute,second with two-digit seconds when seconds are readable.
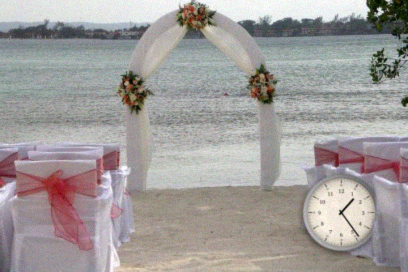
1,24
